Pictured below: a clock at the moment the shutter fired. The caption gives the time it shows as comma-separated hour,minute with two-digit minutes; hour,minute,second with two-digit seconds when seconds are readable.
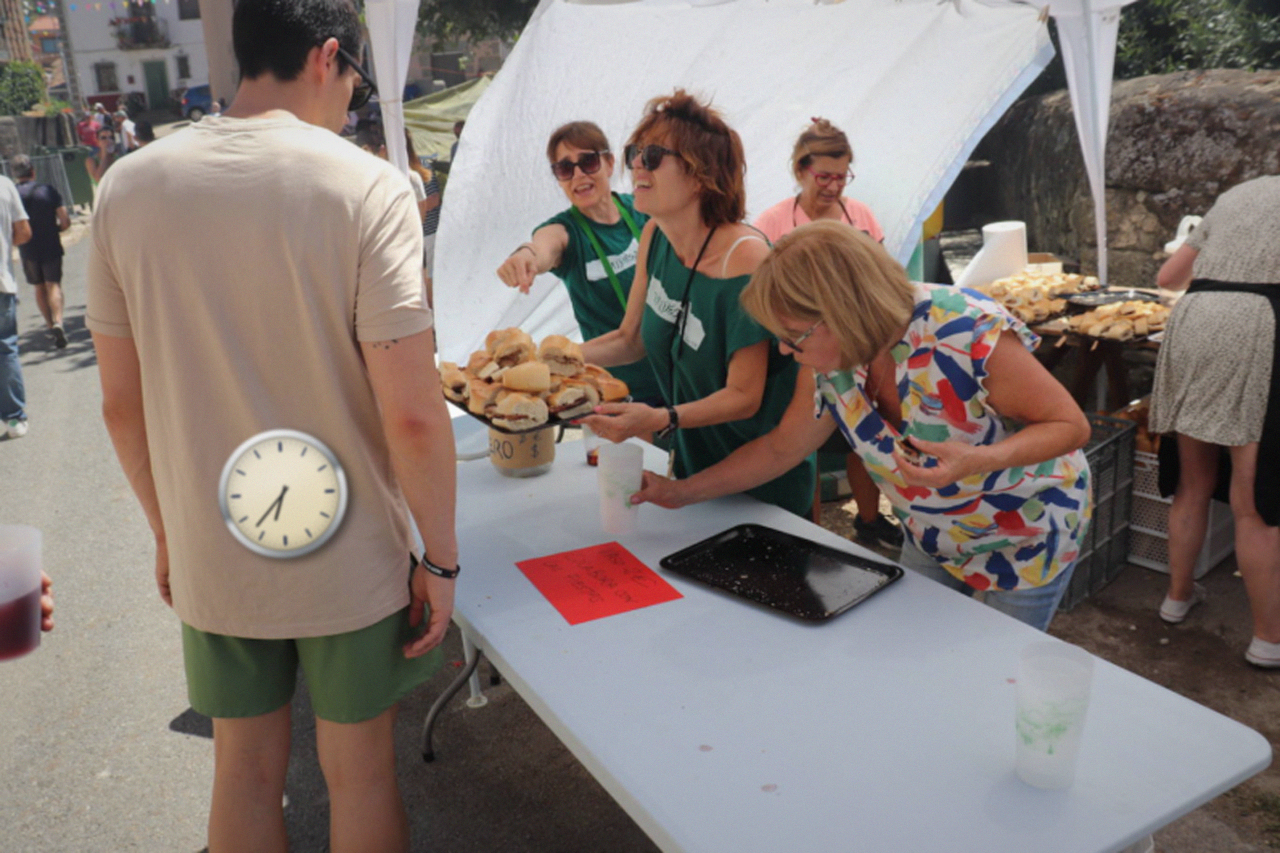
6,37
